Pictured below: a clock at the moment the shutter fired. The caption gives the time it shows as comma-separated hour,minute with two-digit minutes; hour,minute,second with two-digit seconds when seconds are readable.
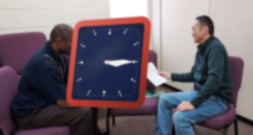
3,15
